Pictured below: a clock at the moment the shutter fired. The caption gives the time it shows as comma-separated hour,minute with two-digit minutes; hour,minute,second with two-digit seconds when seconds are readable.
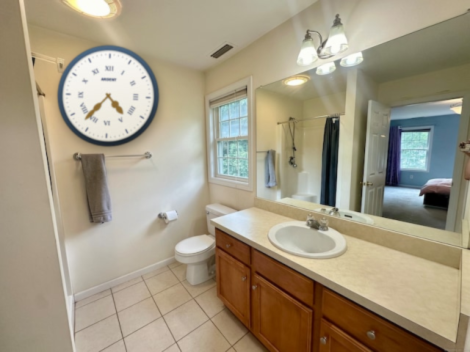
4,37
